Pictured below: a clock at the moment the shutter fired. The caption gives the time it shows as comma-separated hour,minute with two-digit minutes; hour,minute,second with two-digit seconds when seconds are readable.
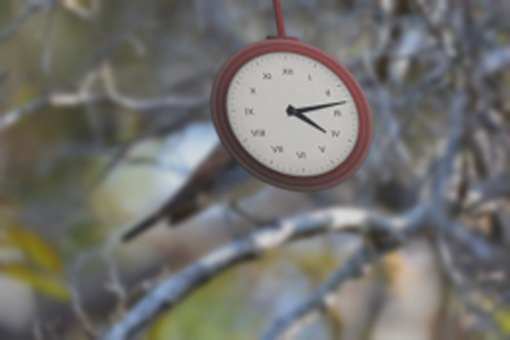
4,13
